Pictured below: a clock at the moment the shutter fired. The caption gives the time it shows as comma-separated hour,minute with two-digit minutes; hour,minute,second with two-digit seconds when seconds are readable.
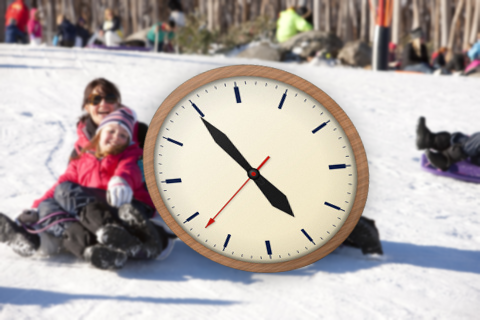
4,54,38
